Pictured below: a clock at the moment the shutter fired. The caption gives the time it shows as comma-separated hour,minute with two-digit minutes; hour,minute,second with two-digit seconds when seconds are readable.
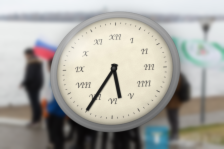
5,35
